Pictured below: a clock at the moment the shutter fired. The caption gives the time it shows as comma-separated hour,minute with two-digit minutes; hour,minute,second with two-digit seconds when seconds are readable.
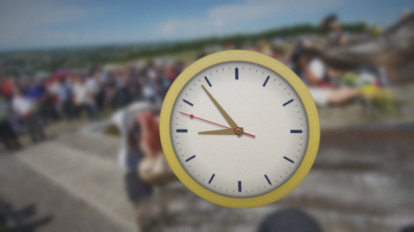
8,53,48
